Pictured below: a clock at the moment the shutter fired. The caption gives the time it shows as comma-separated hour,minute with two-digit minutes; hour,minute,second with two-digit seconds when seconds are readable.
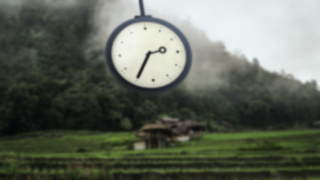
2,35
